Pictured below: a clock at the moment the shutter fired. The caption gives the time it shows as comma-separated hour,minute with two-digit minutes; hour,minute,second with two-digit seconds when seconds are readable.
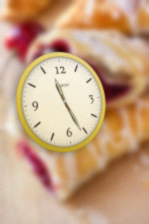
11,26
